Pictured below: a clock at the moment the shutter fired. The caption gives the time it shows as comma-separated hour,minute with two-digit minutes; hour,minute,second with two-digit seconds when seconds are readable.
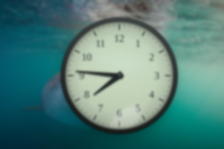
7,46
